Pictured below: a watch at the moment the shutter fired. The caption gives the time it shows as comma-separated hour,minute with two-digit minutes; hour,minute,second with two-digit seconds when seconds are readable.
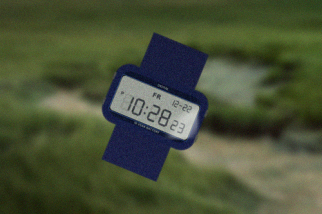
10,28,23
